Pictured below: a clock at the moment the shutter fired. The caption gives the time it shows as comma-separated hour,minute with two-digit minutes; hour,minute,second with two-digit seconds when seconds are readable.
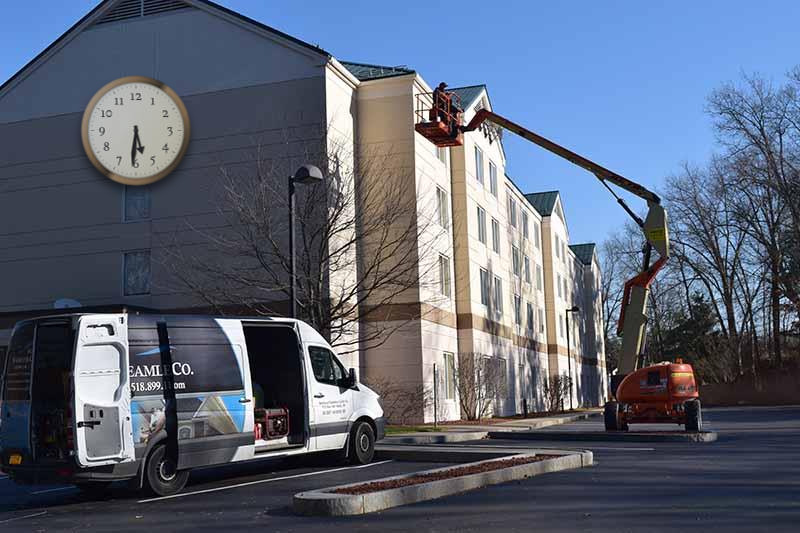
5,31
